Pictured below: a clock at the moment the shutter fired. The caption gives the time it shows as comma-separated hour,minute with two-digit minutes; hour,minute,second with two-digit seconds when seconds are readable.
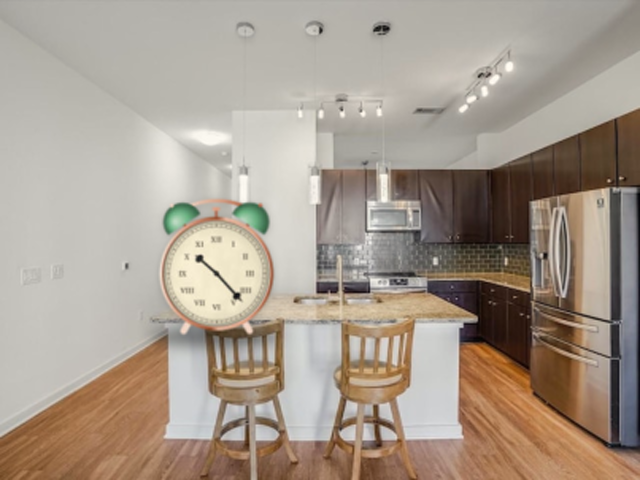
10,23
